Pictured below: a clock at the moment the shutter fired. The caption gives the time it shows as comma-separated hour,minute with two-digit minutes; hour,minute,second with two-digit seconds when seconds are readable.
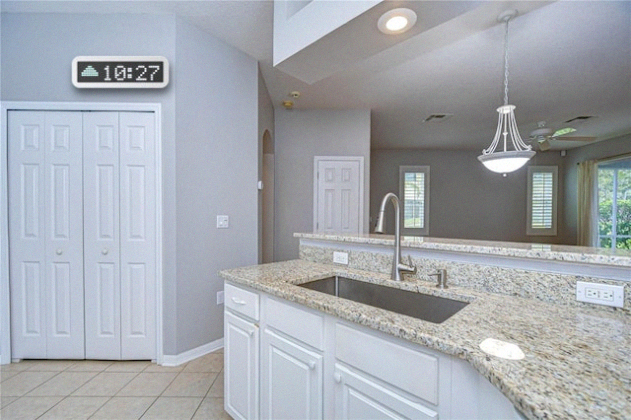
10,27
